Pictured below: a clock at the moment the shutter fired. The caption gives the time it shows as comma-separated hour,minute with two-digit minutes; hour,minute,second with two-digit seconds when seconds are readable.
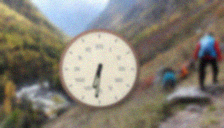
6,31
